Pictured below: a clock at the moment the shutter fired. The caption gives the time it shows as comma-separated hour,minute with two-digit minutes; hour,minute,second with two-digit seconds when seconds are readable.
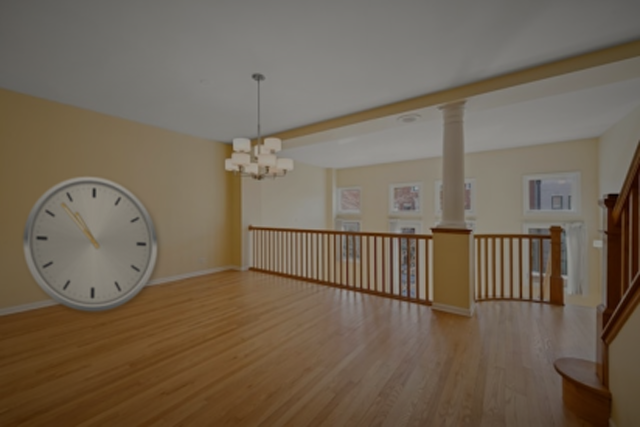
10,53
